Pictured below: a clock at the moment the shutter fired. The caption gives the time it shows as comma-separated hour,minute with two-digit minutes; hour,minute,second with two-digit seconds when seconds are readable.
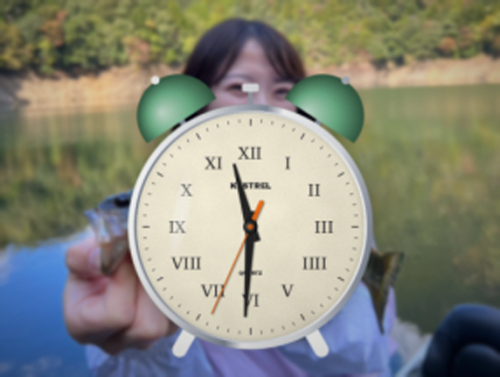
11,30,34
